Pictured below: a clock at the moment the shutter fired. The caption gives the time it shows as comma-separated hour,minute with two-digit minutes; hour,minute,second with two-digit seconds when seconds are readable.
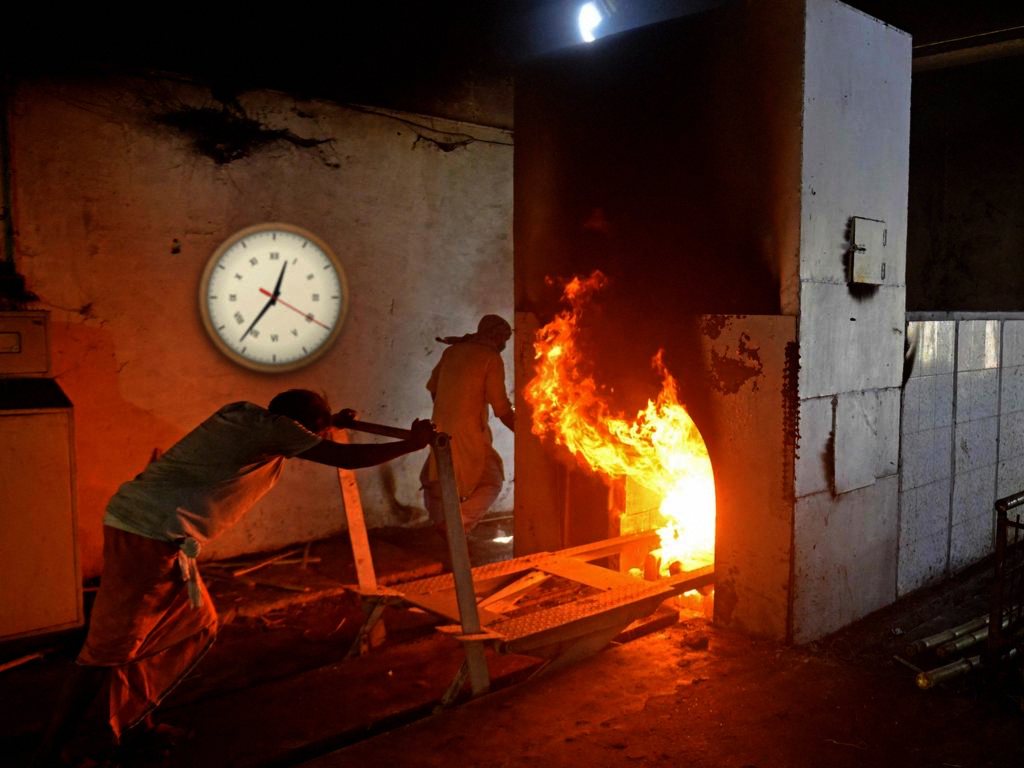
12,36,20
